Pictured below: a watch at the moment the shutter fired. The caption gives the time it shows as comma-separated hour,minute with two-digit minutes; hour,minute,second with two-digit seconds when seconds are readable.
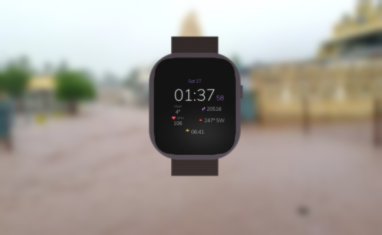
1,37
